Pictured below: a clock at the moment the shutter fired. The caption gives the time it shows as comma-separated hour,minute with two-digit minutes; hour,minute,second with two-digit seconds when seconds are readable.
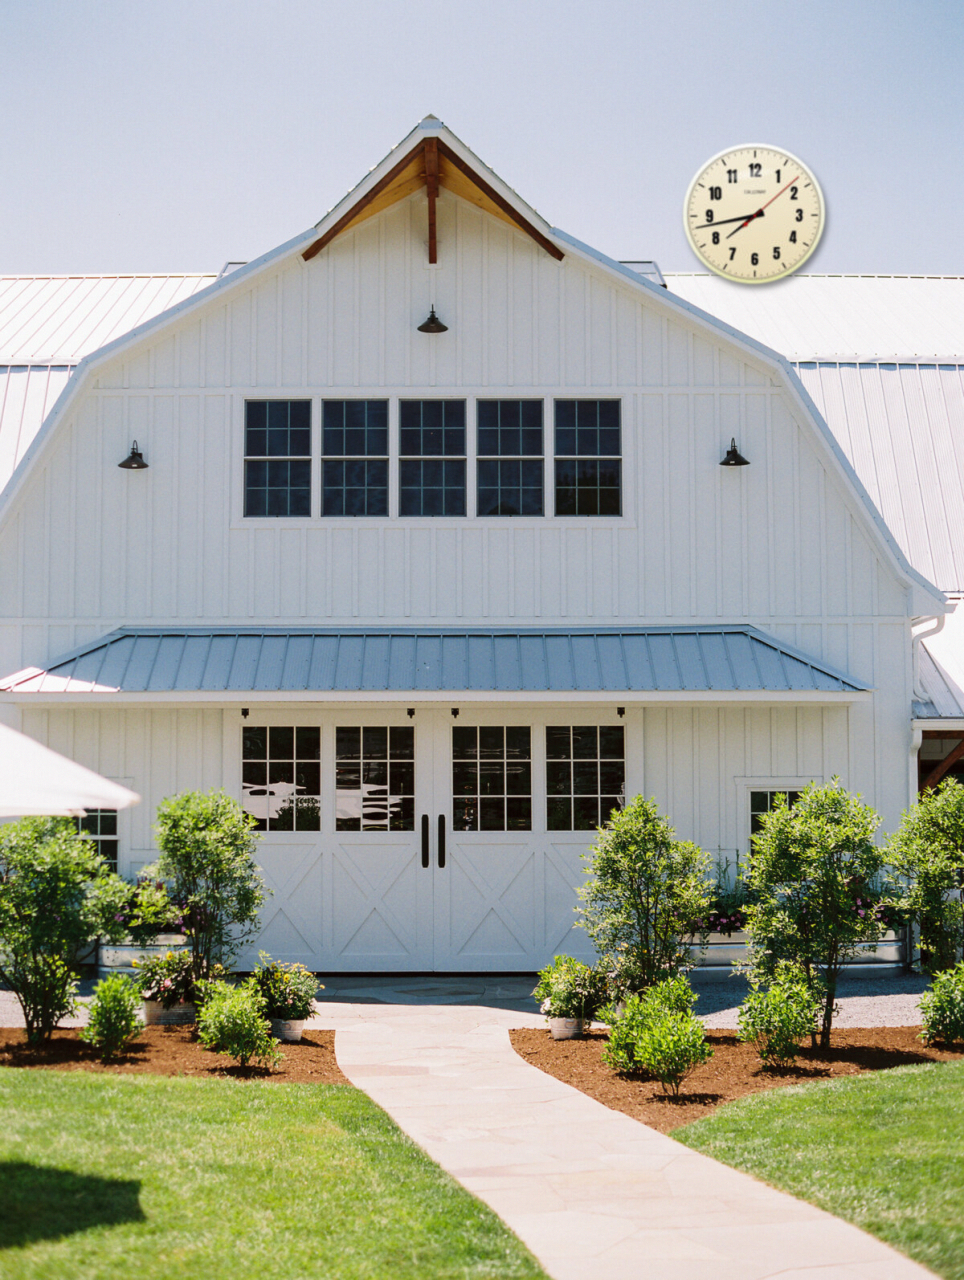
7,43,08
